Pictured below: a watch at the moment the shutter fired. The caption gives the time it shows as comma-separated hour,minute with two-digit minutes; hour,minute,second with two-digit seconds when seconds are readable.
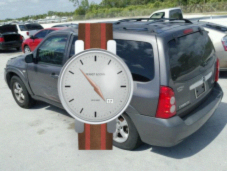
4,53
